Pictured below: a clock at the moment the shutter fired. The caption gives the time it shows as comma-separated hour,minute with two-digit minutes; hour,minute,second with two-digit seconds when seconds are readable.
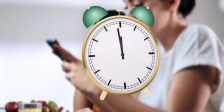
11,59
